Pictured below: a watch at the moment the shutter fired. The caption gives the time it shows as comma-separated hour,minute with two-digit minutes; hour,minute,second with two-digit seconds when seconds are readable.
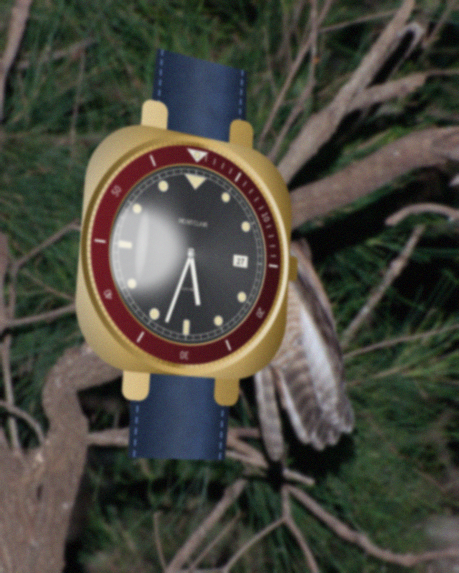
5,33
